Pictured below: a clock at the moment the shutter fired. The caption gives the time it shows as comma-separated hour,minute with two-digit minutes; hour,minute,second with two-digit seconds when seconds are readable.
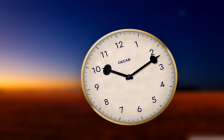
10,12
